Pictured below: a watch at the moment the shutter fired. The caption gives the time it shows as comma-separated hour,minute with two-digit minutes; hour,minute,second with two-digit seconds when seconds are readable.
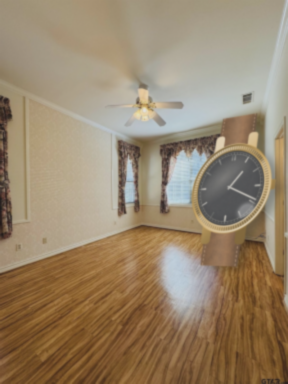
1,19
